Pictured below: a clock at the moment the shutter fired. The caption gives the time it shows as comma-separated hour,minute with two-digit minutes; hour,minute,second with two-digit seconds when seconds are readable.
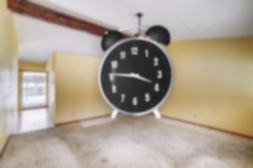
3,46
